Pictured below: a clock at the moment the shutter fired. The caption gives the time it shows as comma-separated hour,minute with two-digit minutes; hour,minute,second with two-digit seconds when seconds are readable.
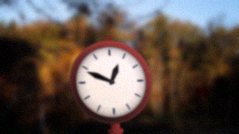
12,49
